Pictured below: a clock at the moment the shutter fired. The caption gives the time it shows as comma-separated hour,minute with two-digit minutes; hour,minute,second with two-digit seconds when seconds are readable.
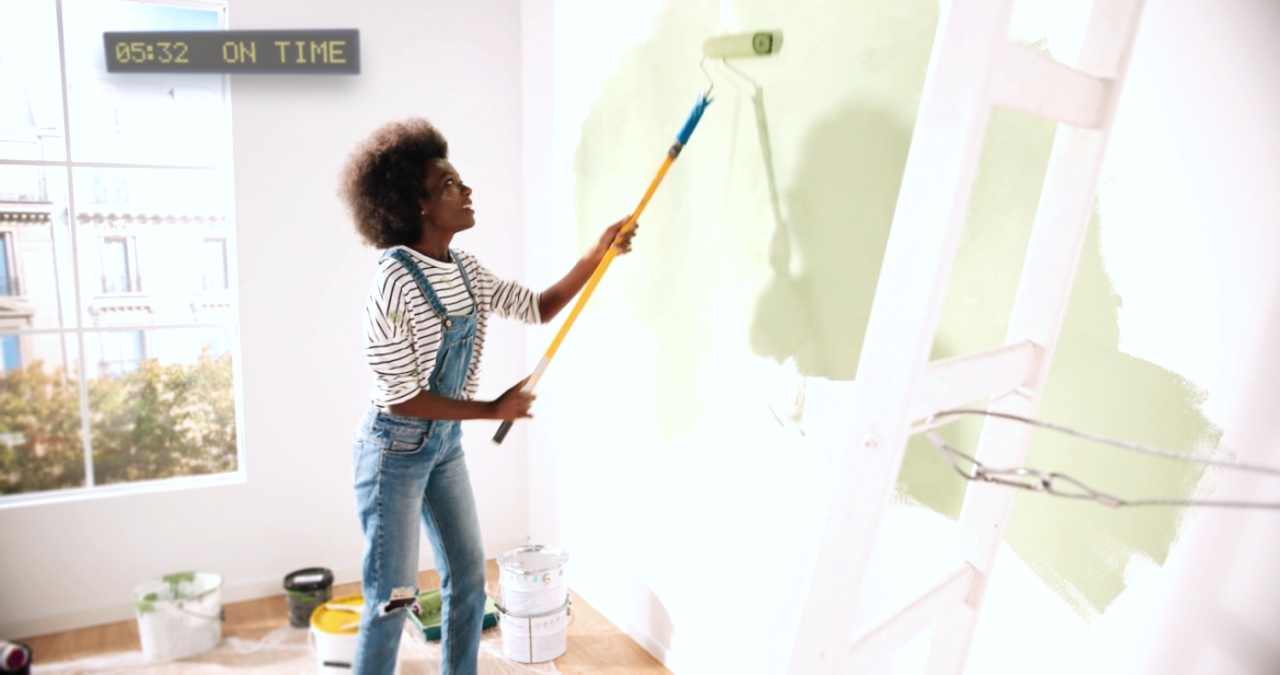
5,32
